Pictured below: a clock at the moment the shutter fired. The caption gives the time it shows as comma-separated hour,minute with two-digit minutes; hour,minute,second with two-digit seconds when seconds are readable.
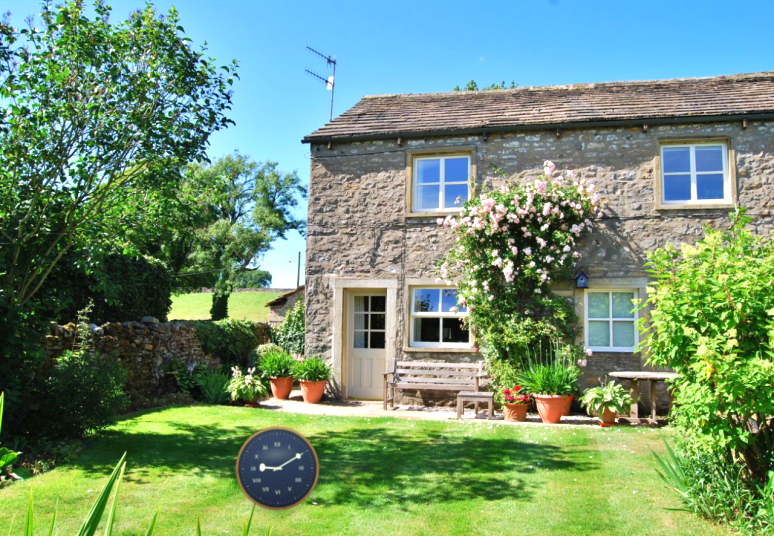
9,10
